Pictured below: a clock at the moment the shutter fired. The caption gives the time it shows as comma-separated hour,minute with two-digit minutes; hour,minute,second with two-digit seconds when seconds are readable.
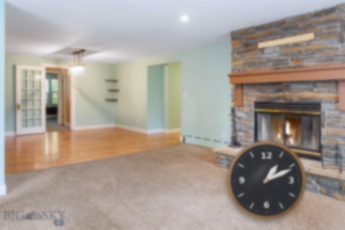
1,11
